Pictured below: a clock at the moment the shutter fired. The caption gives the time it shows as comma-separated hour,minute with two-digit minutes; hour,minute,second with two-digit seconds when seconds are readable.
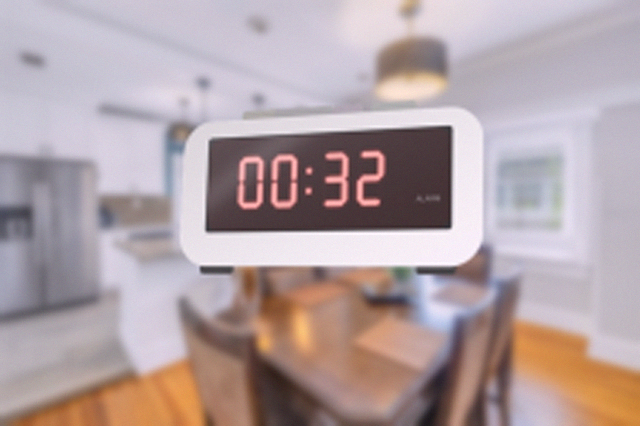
0,32
